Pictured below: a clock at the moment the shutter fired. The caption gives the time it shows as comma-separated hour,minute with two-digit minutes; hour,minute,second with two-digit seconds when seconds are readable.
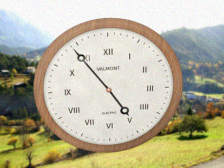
4,54
